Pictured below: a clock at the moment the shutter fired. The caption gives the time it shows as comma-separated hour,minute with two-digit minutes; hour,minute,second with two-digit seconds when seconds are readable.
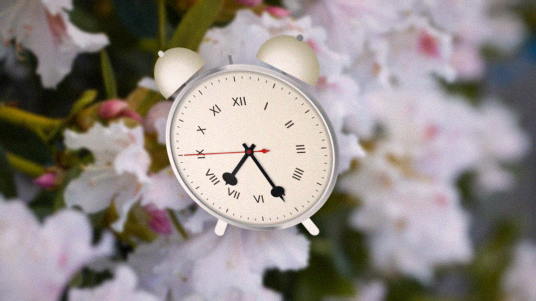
7,25,45
